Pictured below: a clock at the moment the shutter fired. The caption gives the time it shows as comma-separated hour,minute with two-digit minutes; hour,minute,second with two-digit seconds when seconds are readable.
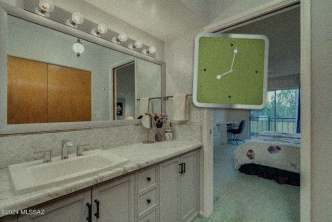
8,02
